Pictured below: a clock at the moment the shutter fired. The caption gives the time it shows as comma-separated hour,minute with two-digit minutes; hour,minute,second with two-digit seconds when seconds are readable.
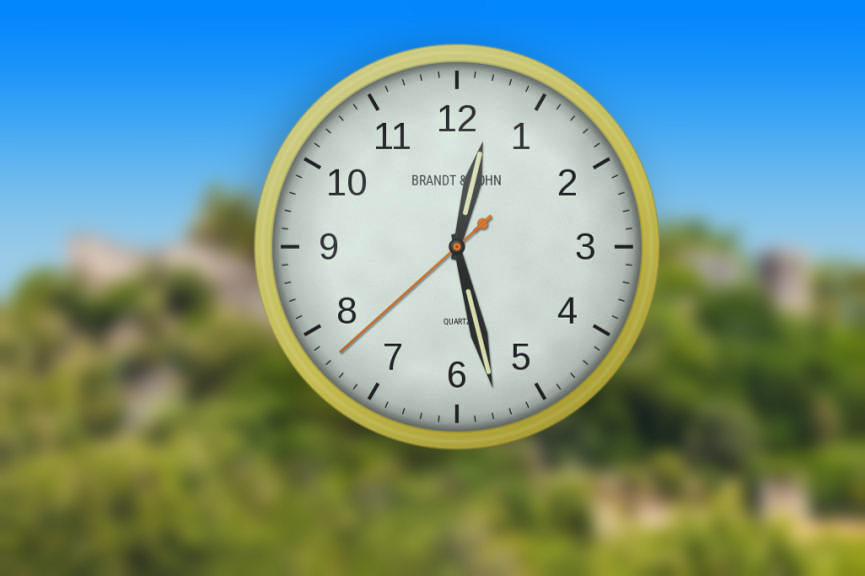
12,27,38
